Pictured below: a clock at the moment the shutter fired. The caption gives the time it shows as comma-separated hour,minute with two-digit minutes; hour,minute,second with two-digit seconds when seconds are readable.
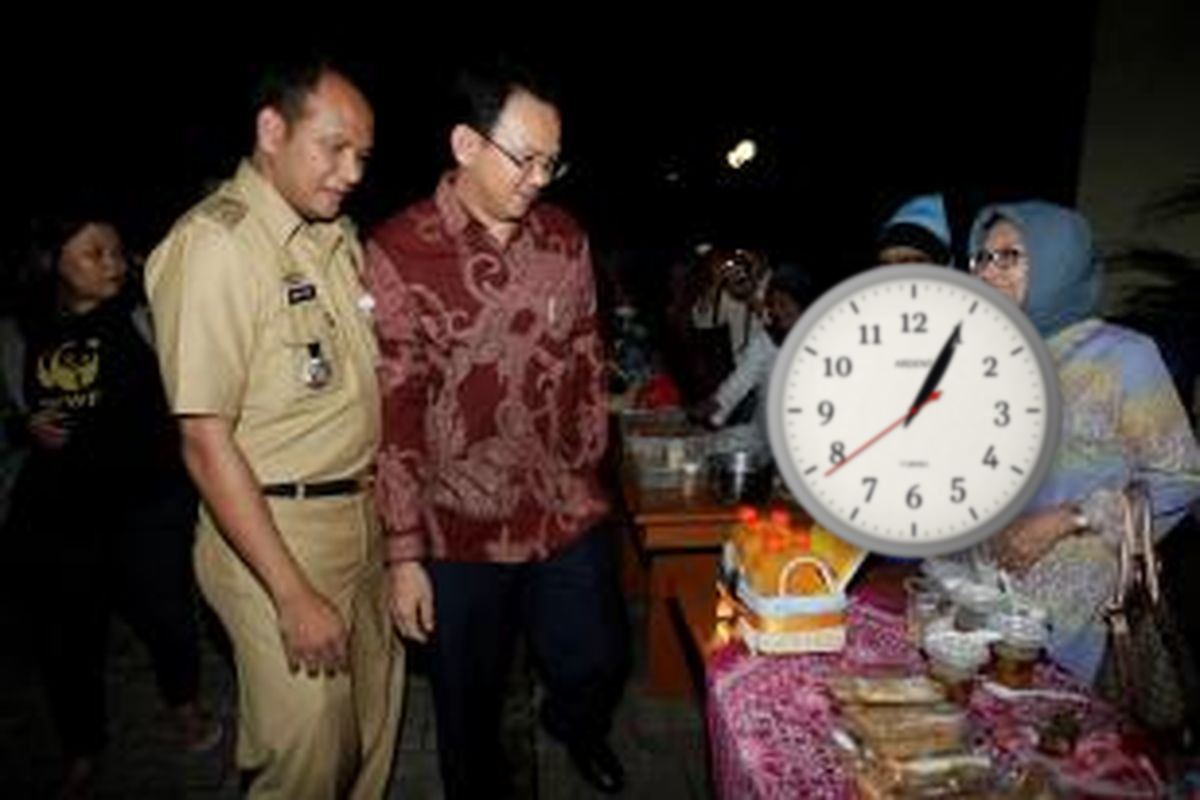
1,04,39
